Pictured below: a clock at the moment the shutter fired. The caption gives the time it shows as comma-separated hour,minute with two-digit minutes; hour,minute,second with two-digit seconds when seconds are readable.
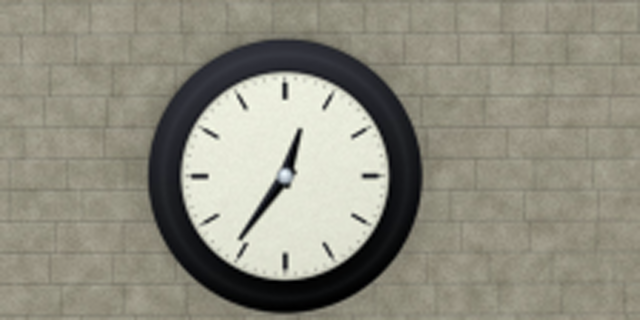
12,36
